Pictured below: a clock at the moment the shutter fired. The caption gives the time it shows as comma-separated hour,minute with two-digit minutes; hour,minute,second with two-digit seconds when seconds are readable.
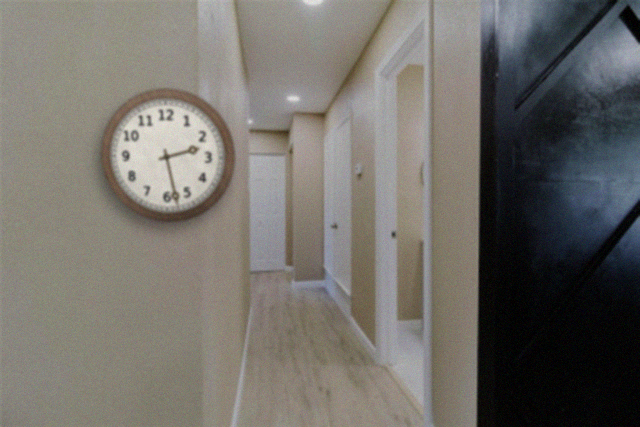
2,28
